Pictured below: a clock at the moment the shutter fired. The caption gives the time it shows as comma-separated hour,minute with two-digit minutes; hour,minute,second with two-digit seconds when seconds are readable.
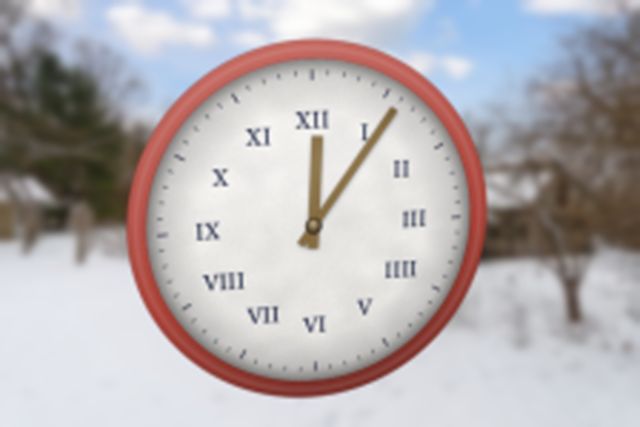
12,06
